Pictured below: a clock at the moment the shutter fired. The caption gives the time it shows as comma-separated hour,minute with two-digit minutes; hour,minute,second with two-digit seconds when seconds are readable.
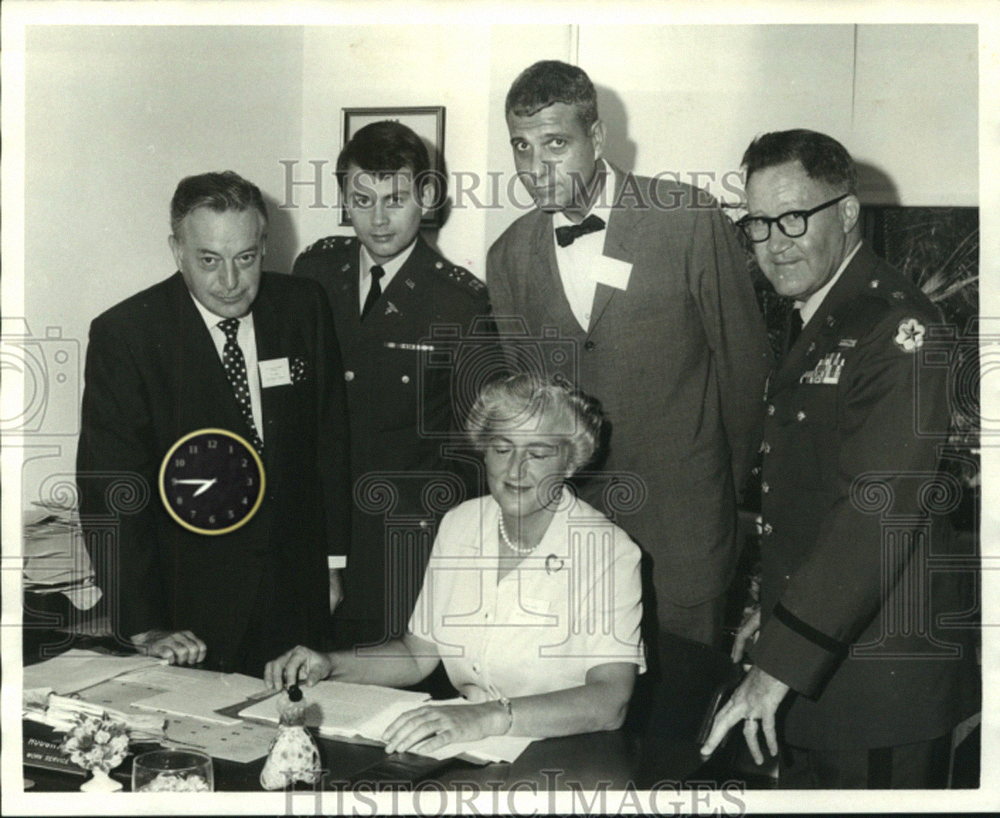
7,45
